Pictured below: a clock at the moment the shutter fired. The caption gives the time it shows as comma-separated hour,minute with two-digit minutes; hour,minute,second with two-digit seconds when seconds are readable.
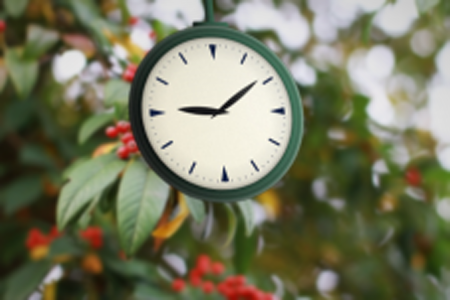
9,09
